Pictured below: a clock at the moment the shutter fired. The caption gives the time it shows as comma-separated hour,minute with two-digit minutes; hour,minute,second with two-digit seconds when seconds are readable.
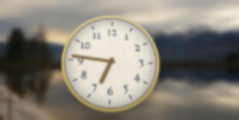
6,46
